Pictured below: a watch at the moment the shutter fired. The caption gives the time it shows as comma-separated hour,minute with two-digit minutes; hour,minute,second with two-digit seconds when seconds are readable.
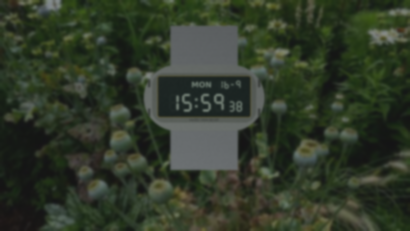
15,59,38
